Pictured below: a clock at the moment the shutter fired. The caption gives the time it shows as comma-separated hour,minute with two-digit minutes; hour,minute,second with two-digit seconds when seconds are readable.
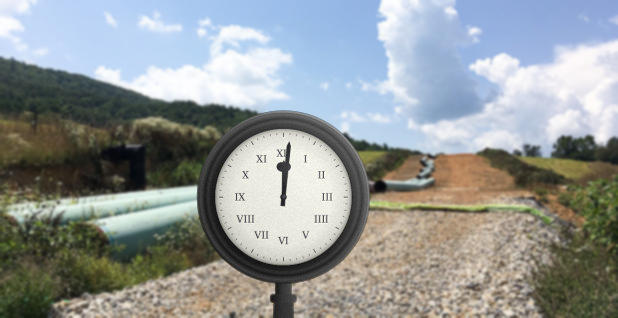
12,01
